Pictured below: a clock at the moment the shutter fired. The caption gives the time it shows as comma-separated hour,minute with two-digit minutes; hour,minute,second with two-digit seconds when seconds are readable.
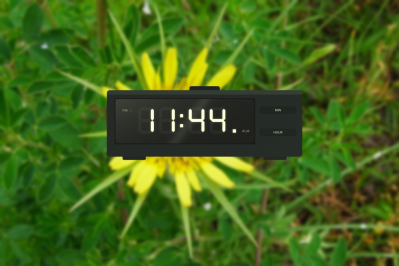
11,44
